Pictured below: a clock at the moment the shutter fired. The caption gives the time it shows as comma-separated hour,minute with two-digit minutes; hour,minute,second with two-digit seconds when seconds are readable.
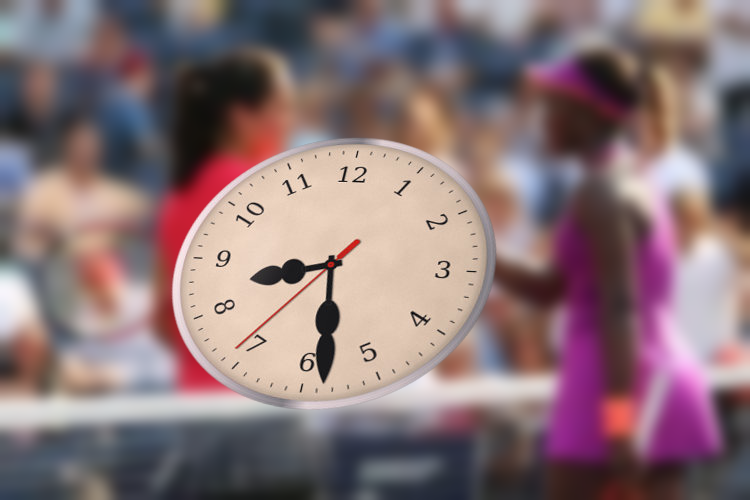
8,28,36
